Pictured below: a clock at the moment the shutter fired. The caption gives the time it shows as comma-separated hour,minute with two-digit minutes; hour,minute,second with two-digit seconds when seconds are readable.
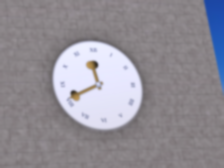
11,41
